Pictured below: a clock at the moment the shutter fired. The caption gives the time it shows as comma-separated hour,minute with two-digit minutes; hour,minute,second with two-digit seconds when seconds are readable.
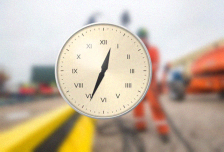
12,34
